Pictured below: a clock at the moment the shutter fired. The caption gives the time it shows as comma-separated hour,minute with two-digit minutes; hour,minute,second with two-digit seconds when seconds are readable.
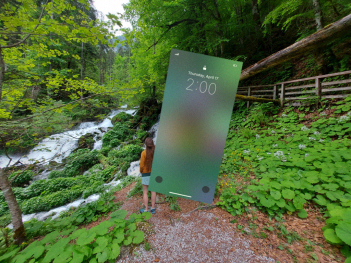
2,00
